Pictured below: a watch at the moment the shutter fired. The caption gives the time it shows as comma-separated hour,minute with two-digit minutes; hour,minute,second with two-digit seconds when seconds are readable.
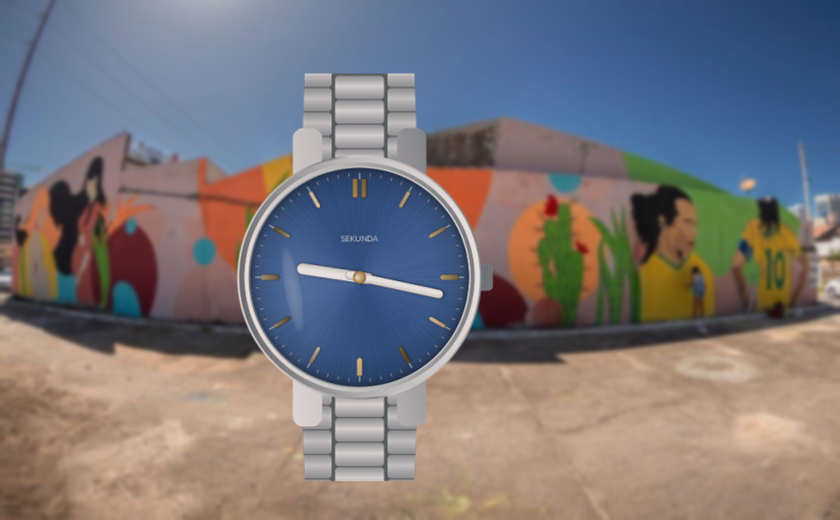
9,17
